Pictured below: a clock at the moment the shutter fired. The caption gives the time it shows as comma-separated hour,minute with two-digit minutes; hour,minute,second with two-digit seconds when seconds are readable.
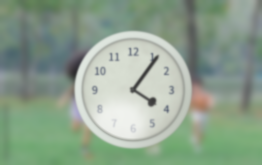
4,06
